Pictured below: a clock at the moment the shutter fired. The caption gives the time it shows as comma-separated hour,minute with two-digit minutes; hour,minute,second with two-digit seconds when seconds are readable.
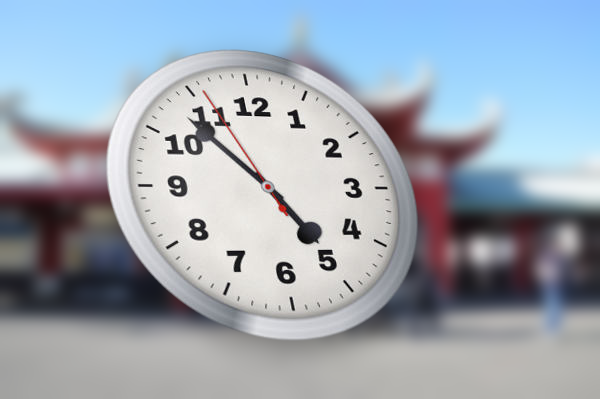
4,52,56
